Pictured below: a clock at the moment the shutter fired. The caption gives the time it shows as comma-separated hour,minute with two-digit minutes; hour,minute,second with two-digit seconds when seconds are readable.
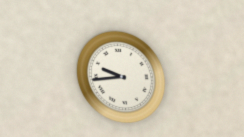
9,44
